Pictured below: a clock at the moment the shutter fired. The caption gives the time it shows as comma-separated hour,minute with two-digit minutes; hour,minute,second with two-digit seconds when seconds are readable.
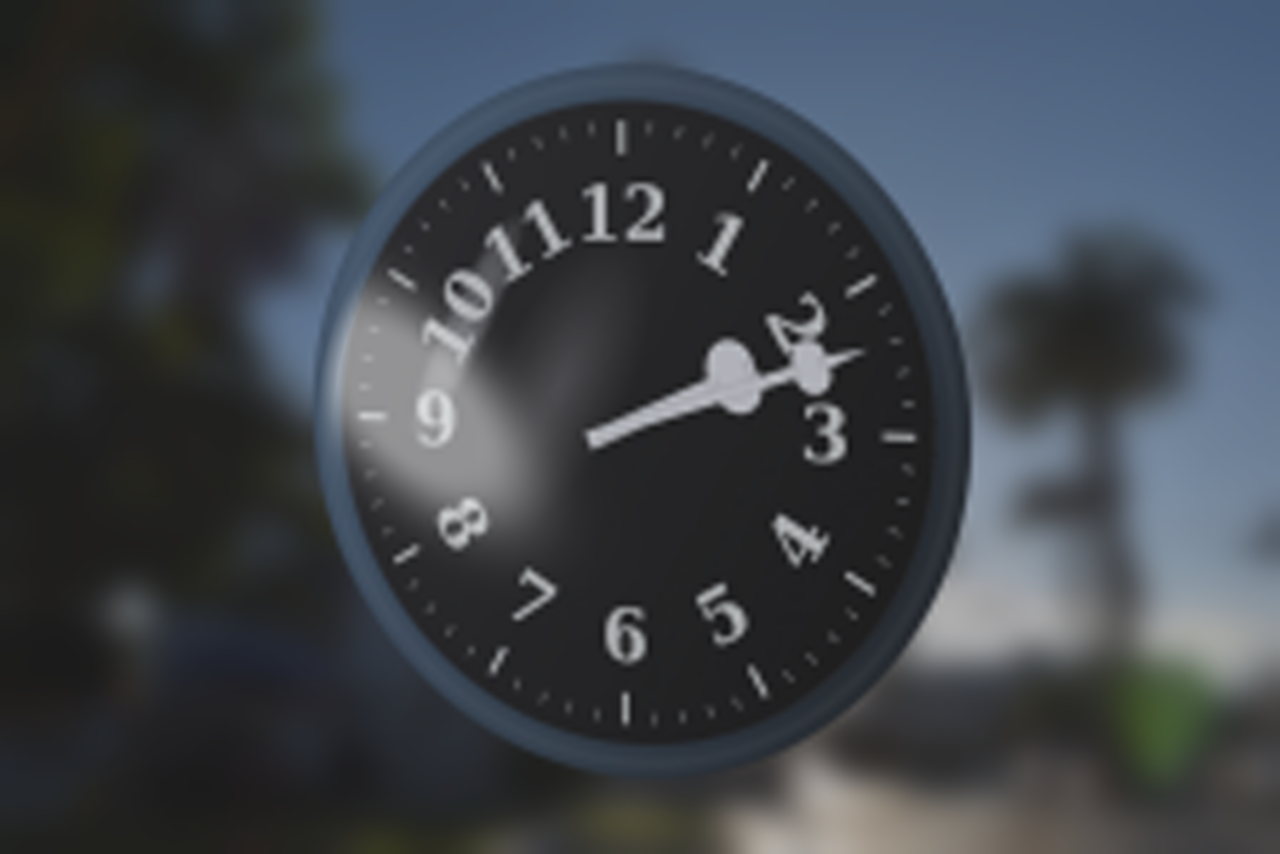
2,12
